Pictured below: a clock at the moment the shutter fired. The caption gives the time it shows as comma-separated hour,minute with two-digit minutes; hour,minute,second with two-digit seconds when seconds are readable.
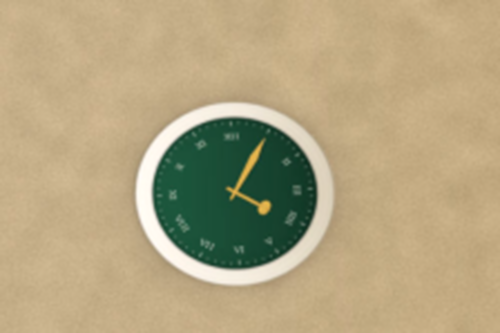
4,05
